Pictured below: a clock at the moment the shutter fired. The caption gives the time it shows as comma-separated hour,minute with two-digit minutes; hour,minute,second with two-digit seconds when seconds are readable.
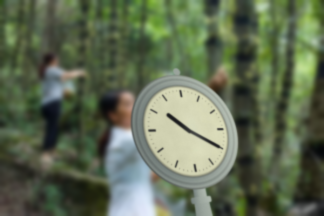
10,20
